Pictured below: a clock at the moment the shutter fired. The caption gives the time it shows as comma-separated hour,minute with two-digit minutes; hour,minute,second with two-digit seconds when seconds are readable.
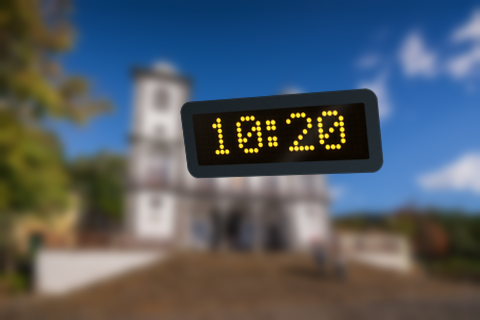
10,20
